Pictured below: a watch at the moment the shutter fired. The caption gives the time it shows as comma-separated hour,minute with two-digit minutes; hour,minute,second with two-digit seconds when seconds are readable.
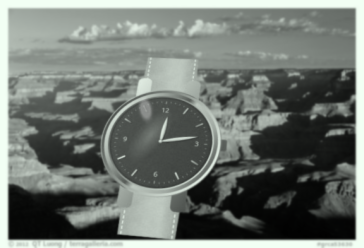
12,13
